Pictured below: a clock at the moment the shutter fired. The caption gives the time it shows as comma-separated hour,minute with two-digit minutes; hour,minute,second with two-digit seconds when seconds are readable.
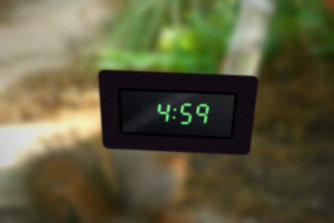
4,59
